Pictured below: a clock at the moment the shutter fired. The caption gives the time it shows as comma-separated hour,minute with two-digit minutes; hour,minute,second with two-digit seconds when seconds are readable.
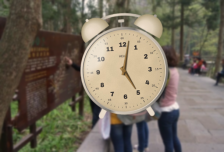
5,02
